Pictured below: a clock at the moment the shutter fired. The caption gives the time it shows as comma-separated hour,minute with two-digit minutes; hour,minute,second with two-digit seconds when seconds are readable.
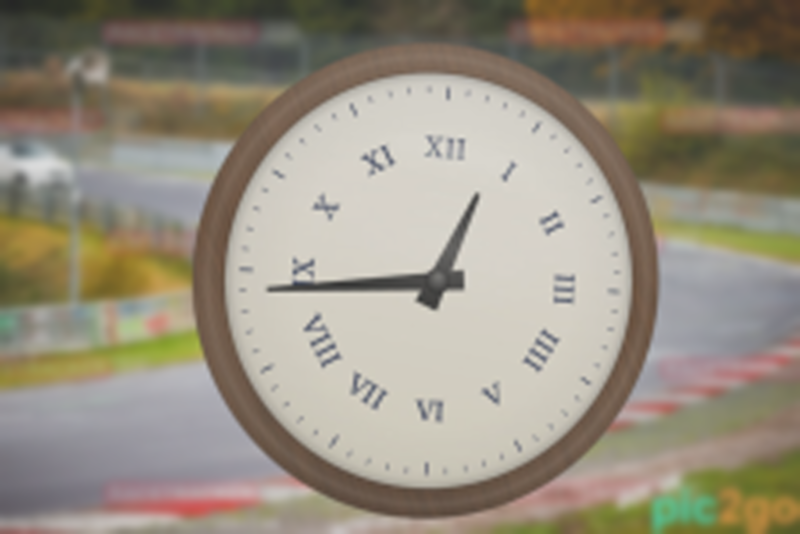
12,44
